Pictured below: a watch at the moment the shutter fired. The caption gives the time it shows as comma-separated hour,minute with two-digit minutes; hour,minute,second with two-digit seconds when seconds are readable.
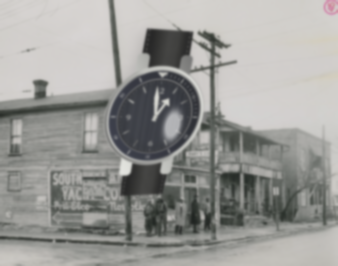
12,59
